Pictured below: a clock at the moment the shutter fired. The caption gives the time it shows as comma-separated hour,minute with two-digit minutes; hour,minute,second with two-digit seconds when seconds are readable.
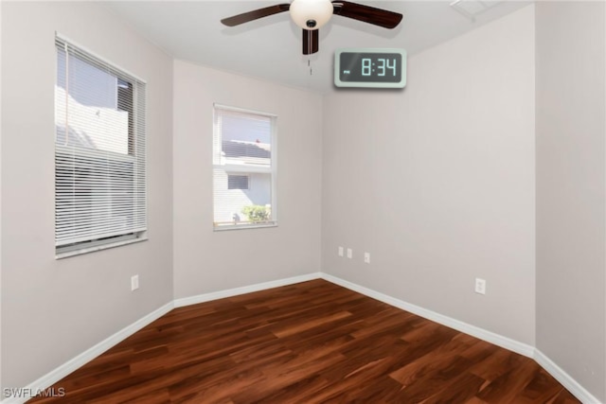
8,34
